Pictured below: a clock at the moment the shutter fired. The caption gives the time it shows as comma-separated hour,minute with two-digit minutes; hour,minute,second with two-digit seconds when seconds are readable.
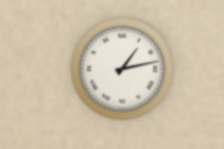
1,13
